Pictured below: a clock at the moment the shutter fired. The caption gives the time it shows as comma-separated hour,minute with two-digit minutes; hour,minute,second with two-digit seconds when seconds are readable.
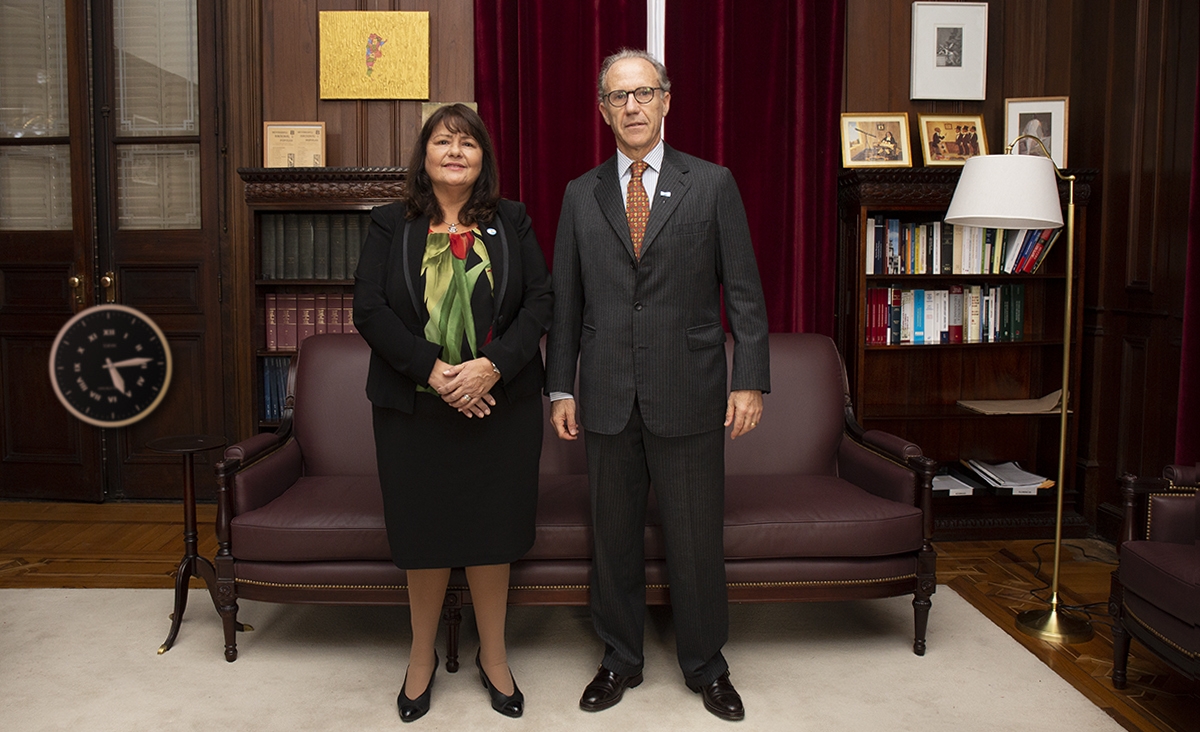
5,14
